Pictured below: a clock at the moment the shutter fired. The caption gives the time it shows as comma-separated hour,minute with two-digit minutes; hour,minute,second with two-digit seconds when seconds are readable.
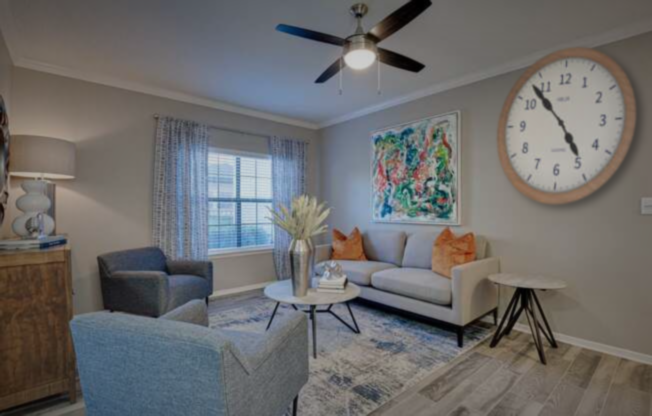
4,53
